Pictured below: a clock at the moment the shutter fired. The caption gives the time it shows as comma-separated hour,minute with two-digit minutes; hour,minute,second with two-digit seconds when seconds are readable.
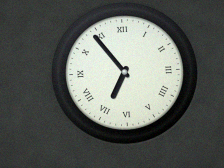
6,54
